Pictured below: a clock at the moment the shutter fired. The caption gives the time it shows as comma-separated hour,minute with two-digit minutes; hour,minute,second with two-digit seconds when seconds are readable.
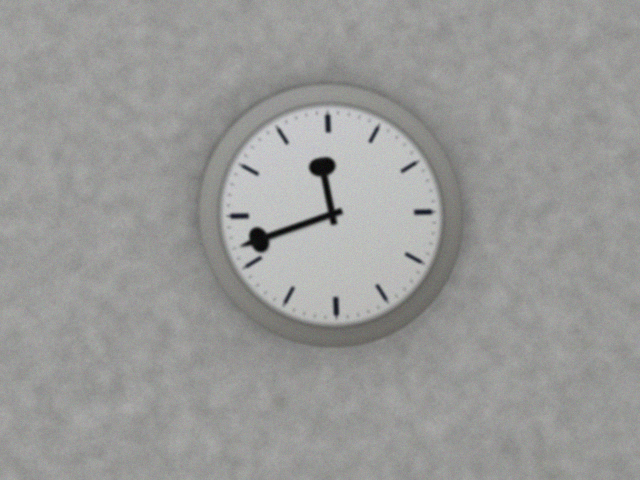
11,42
